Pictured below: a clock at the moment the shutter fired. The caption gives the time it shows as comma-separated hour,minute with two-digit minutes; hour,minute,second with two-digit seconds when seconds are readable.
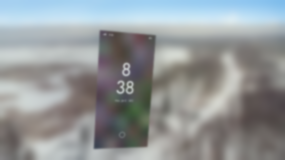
8,38
